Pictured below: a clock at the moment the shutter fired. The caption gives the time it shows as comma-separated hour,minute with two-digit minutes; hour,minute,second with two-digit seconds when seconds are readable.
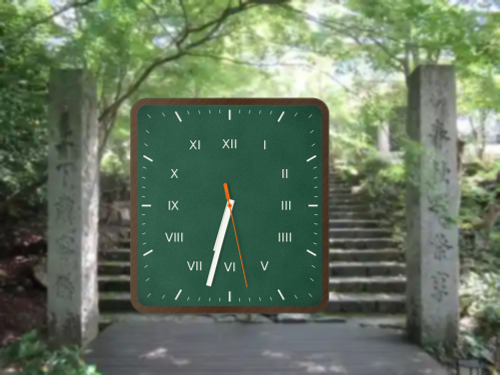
6,32,28
